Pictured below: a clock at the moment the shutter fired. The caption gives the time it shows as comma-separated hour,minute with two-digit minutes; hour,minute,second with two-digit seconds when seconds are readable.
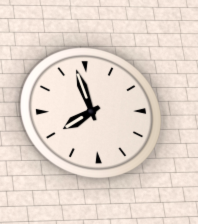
7,58
